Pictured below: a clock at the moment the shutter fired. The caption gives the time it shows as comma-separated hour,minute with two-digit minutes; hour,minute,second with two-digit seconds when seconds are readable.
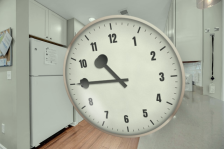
10,45
